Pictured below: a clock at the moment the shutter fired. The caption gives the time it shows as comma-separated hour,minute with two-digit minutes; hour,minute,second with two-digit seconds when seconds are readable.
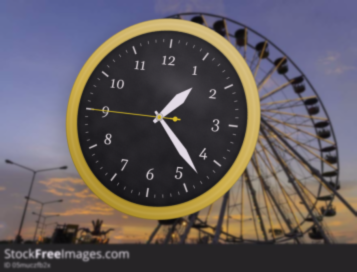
1,22,45
